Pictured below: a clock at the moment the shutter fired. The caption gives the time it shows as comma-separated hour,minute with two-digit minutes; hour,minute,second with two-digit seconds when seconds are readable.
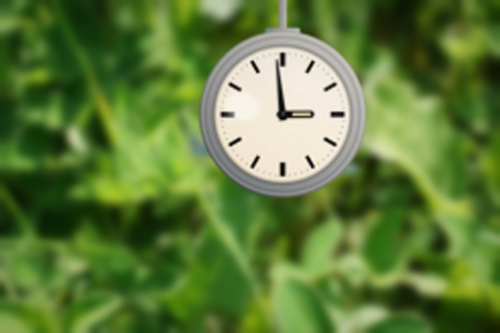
2,59
